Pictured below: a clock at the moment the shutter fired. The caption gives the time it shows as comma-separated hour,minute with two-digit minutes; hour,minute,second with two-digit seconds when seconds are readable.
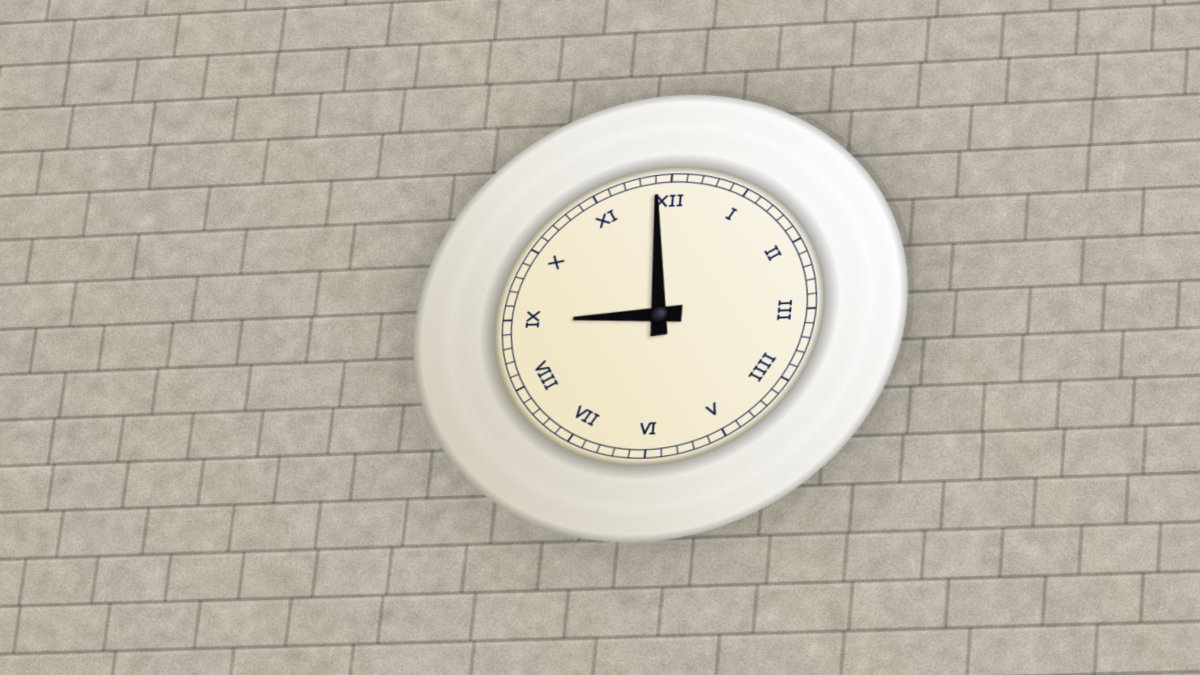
8,59
